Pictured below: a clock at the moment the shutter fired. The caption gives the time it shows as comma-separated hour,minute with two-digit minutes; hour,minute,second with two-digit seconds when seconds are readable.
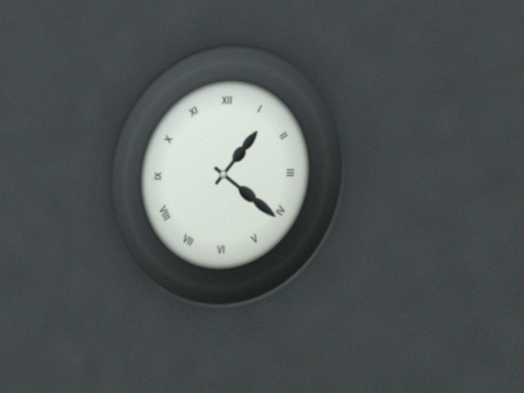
1,21
